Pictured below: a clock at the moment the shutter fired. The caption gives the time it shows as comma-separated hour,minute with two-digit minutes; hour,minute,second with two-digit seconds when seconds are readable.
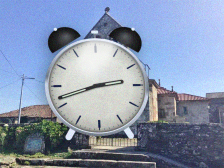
2,42
